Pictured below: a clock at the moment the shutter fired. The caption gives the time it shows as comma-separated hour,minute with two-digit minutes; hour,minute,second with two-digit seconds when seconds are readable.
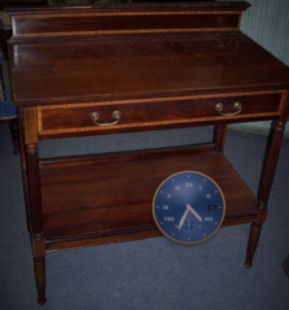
4,34
